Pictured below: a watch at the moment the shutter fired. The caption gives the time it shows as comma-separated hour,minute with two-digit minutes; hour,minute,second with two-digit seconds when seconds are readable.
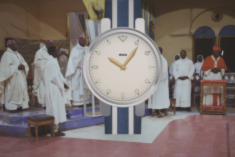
10,06
